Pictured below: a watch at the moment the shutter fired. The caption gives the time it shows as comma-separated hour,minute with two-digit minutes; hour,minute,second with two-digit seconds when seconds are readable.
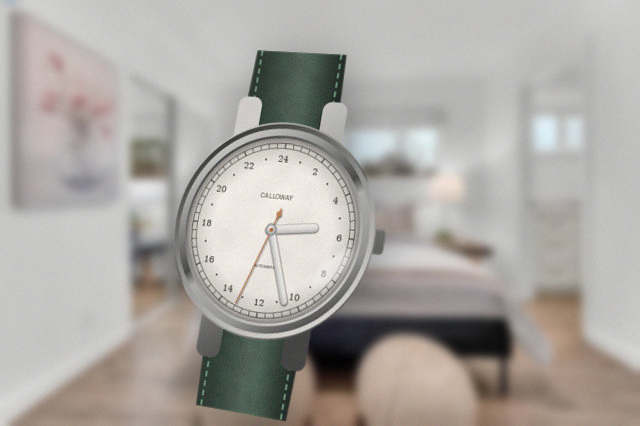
5,26,33
